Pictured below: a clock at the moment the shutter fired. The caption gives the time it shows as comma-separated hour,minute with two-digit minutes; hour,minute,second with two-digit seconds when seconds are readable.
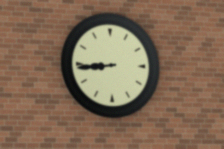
8,44
